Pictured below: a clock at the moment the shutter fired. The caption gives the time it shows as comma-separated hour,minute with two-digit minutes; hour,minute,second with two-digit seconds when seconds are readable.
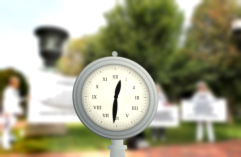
12,31
